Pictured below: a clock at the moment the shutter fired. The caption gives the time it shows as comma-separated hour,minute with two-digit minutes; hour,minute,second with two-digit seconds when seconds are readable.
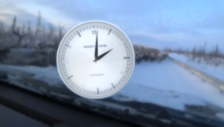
2,01
